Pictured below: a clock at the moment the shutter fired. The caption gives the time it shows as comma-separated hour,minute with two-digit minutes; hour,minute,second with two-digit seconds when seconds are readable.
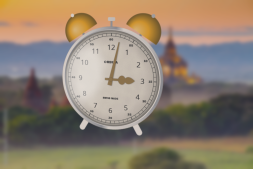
3,02
